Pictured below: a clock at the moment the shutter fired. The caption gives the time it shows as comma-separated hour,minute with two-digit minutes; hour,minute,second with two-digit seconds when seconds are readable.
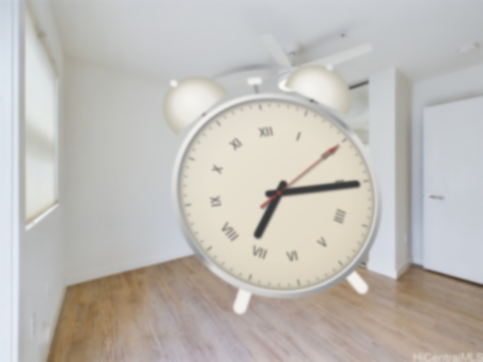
7,15,10
